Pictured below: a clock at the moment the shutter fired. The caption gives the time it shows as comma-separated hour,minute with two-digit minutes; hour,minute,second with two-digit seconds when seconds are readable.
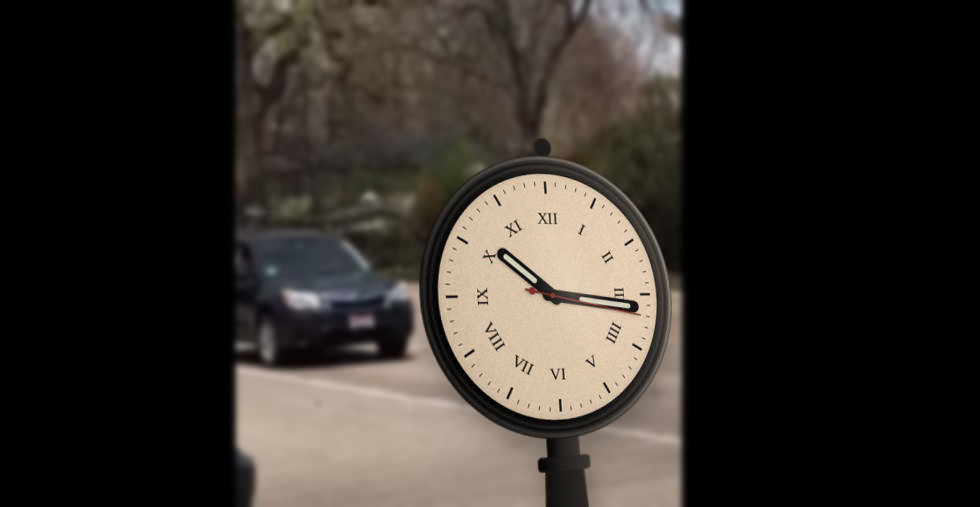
10,16,17
